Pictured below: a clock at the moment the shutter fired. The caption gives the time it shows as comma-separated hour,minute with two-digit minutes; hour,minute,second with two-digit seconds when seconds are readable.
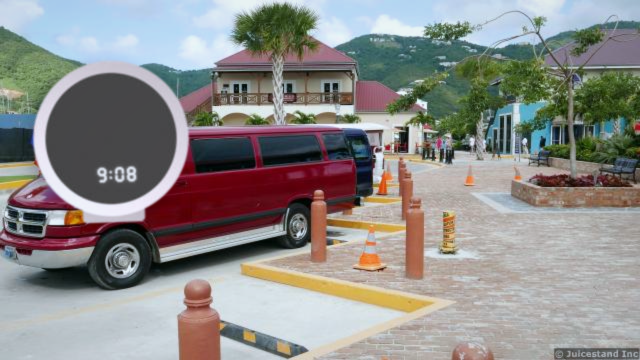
9,08
